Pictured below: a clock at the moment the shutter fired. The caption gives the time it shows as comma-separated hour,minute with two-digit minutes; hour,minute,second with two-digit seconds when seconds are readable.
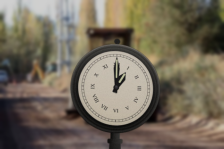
1,00
